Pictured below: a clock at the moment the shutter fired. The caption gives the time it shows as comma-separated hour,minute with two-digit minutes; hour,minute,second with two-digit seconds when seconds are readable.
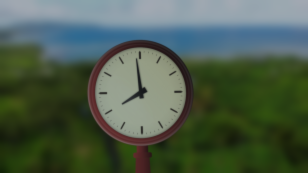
7,59
